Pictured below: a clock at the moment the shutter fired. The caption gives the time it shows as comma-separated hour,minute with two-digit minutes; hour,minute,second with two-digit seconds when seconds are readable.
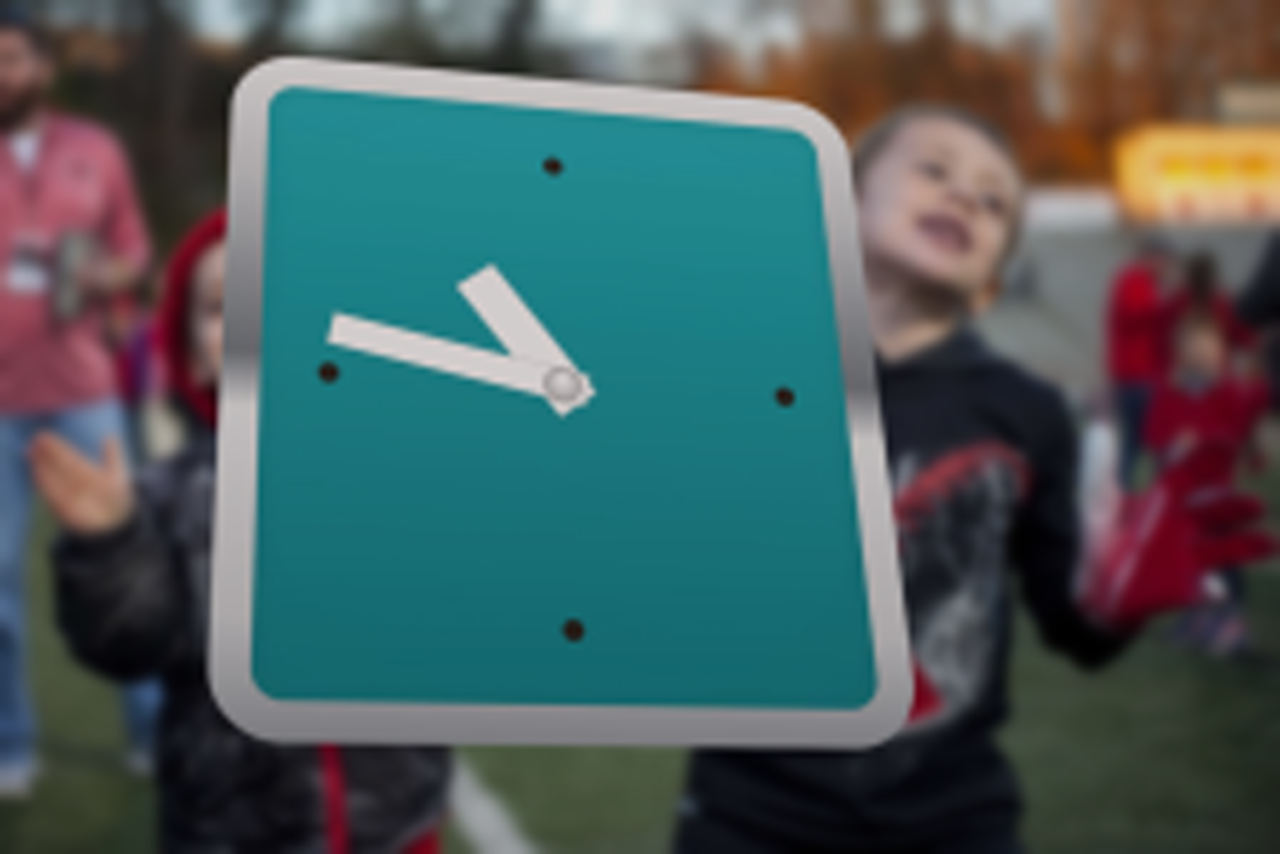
10,47
